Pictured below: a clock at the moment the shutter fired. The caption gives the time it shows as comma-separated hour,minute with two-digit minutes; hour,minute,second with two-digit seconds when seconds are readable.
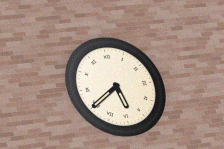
5,40
